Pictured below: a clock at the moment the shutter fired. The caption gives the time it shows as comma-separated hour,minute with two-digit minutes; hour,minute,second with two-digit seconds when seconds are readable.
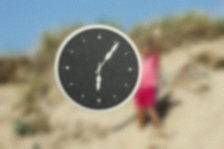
6,06
